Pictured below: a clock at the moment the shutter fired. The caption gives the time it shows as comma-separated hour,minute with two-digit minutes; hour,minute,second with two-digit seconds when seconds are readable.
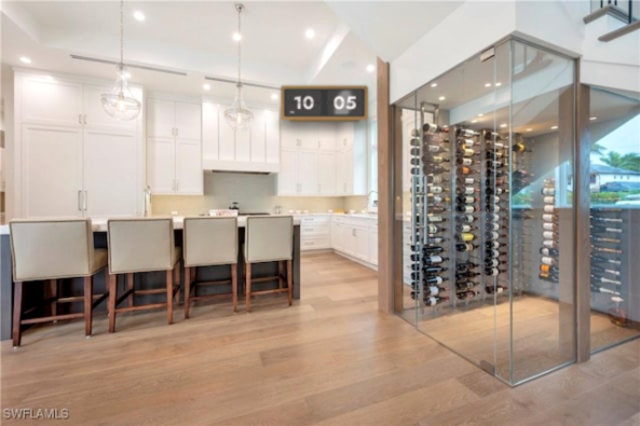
10,05
